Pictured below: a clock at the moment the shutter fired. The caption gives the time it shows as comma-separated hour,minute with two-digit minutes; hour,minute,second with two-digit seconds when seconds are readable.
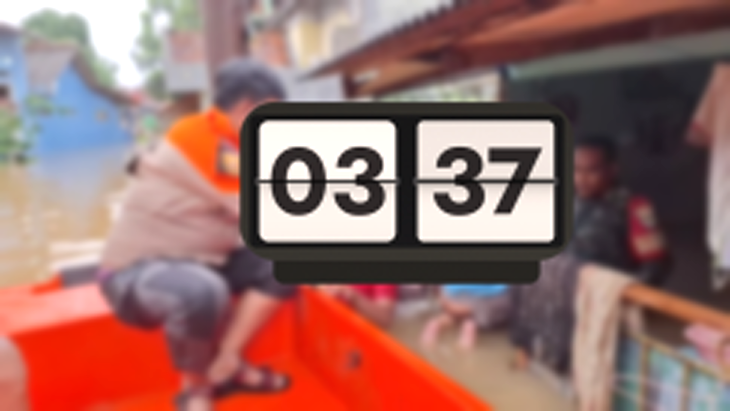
3,37
